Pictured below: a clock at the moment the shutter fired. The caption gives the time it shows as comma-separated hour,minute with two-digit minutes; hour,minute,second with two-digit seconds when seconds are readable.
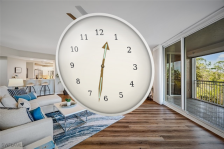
12,32
